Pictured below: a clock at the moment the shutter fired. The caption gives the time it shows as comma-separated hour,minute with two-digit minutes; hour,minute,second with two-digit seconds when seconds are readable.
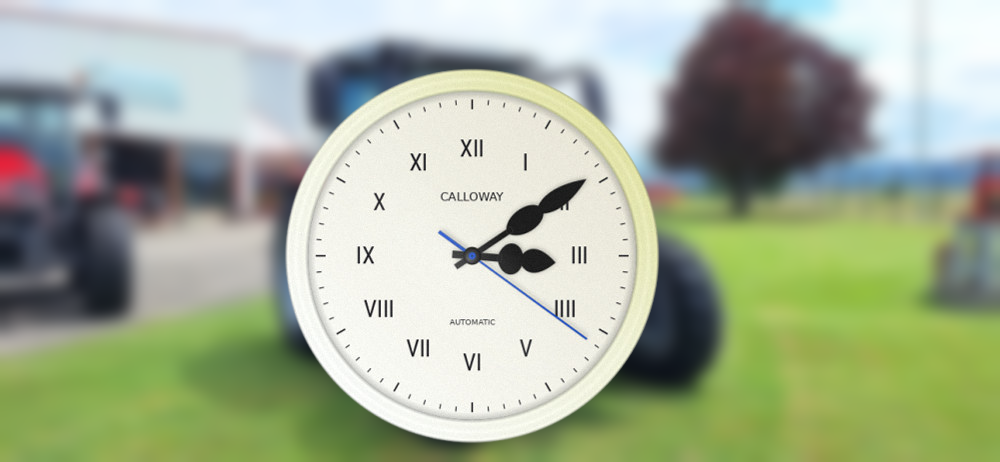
3,09,21
